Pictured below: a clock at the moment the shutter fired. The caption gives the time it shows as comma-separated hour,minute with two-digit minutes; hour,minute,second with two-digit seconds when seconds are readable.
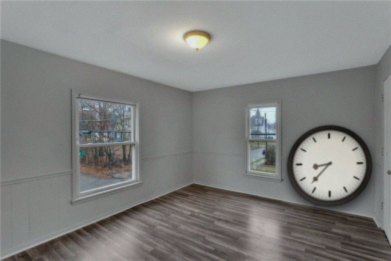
8,37
